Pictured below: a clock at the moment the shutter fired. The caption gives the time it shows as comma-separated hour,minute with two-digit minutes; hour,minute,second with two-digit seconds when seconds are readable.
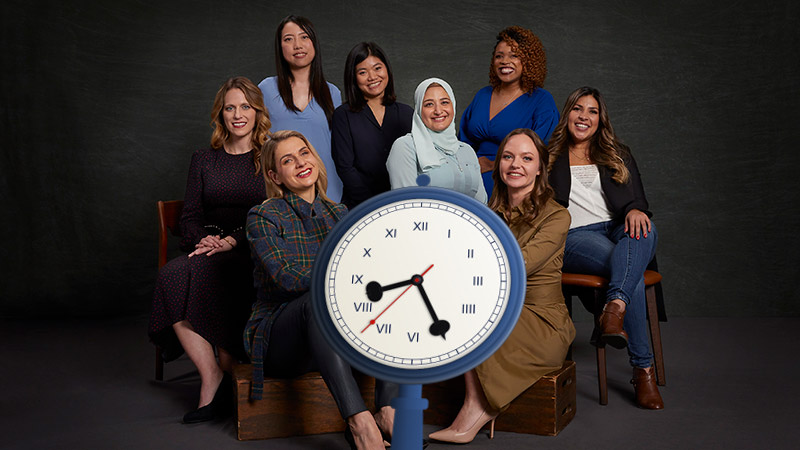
8,25,37
